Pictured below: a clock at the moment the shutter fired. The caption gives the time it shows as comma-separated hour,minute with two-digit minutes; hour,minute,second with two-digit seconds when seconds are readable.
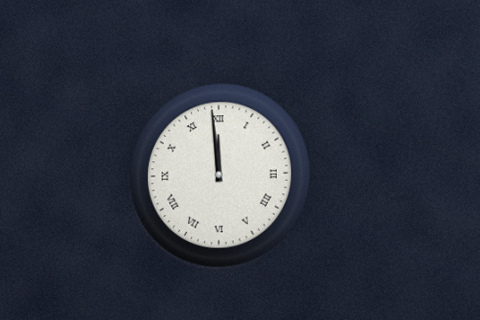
11,59
